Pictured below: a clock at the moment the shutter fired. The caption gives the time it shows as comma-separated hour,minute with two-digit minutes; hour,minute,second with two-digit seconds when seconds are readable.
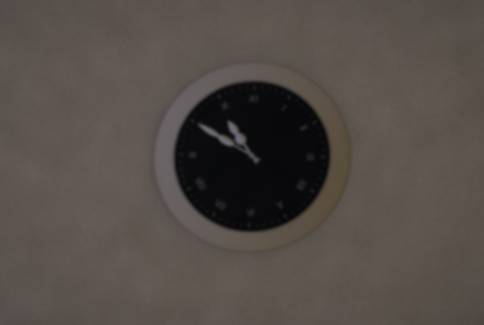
10,50
